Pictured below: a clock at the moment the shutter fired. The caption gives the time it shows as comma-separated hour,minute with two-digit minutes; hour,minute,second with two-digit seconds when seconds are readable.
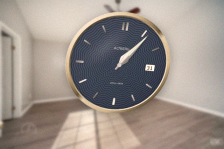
1,06
